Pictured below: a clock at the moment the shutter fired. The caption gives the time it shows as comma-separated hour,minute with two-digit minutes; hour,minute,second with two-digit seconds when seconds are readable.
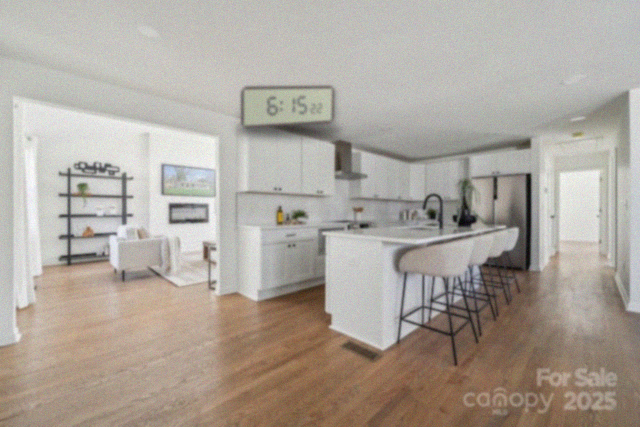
6,15
